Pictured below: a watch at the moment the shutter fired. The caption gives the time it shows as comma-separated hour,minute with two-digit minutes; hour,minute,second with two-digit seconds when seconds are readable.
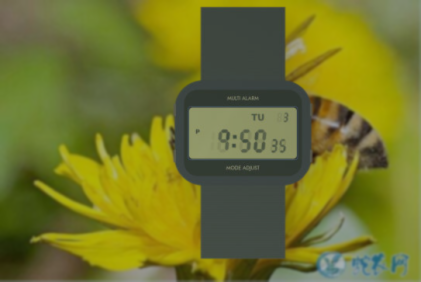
9,50,35
